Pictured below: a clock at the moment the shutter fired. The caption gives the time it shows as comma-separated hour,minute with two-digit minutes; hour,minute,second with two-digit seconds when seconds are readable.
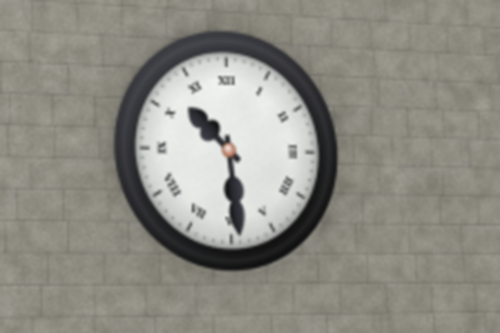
10,29
